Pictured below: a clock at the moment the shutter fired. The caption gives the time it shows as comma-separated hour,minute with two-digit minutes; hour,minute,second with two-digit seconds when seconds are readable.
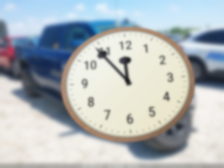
11,54
